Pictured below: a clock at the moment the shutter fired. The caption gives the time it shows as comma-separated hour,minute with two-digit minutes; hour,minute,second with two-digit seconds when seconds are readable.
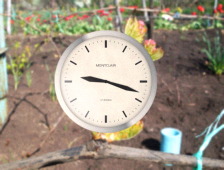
9,18
